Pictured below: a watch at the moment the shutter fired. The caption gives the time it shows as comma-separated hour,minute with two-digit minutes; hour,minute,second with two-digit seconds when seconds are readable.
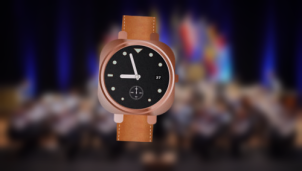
8,57
